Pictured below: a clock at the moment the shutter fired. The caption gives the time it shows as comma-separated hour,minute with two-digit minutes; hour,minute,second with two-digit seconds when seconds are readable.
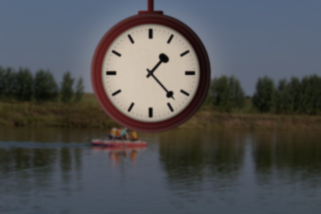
1,23
